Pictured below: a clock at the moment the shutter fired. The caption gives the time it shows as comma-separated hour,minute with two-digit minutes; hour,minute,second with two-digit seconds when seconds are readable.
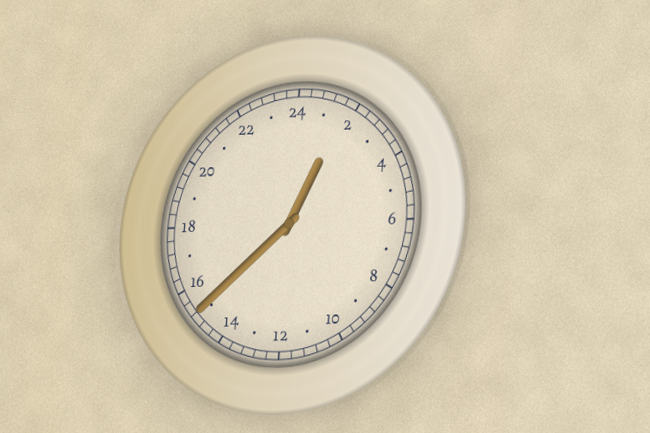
1,38
